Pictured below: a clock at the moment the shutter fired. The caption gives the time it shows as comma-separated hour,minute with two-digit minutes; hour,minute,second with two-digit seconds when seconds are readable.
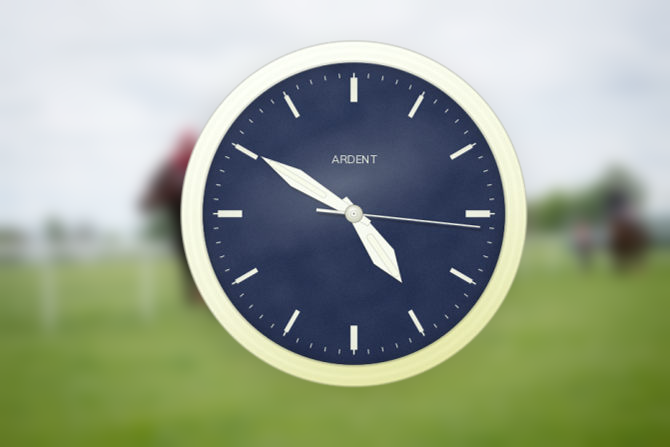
4,50,16
